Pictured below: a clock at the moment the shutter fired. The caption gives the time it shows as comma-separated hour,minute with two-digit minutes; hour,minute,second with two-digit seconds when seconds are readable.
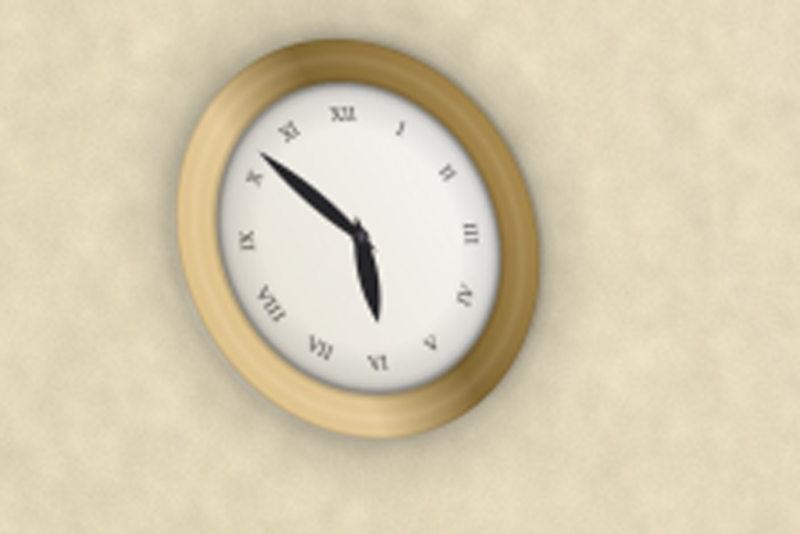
5,52
